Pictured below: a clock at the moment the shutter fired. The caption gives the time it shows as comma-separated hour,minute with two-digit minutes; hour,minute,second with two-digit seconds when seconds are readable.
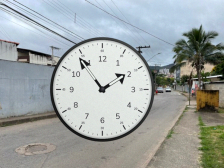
1,54
